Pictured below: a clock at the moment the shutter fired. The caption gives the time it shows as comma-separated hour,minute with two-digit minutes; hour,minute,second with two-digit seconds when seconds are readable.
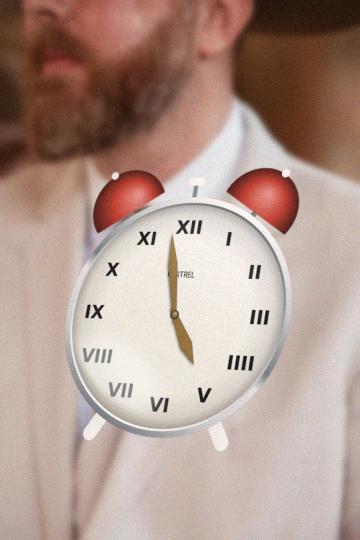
4,58
